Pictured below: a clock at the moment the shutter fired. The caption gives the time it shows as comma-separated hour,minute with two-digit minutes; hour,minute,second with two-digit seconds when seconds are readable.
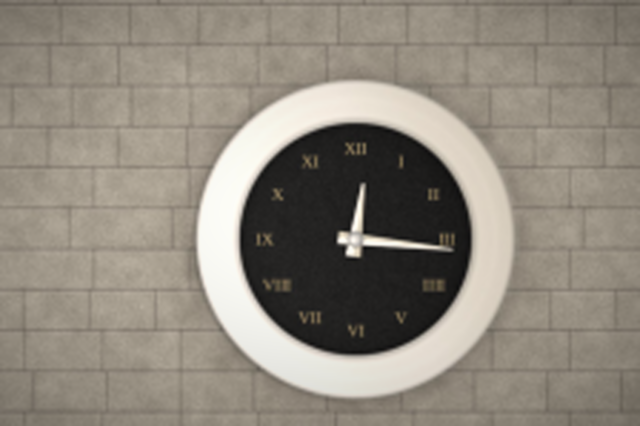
12,16
